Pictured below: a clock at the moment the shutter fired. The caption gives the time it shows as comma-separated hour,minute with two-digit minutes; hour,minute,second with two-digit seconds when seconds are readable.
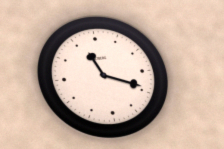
11,19
